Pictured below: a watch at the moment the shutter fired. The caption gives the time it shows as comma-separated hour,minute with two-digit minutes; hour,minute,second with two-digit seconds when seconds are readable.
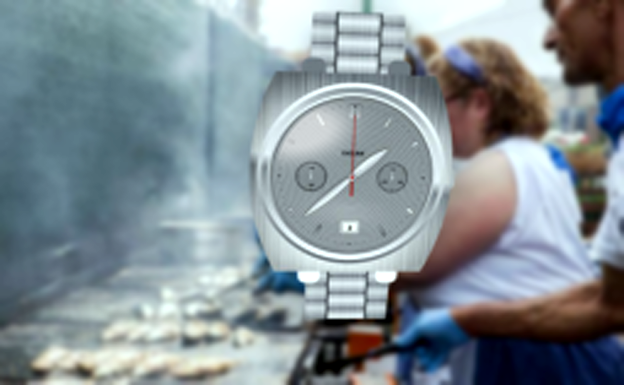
1,38
